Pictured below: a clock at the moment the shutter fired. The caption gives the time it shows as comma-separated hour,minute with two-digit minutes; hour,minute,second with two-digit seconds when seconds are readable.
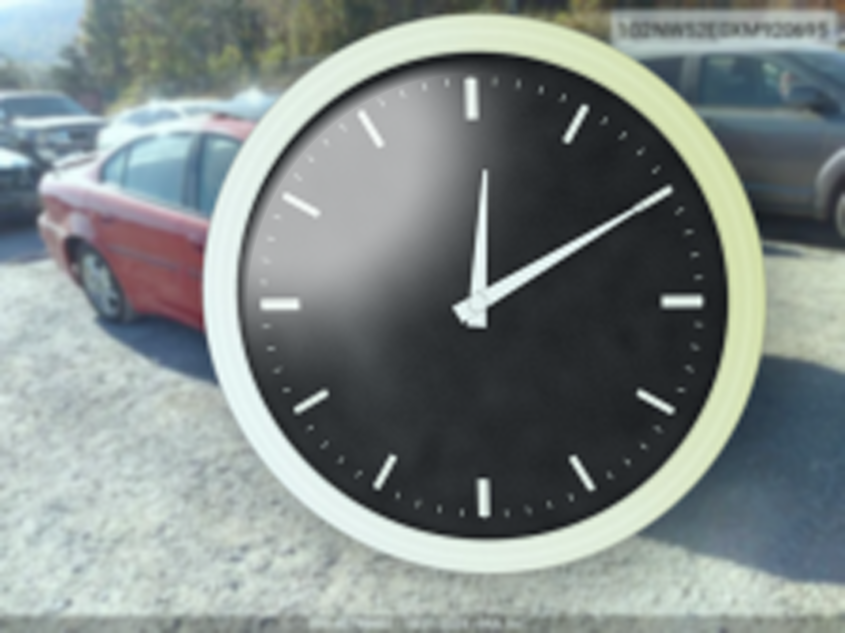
12,10
